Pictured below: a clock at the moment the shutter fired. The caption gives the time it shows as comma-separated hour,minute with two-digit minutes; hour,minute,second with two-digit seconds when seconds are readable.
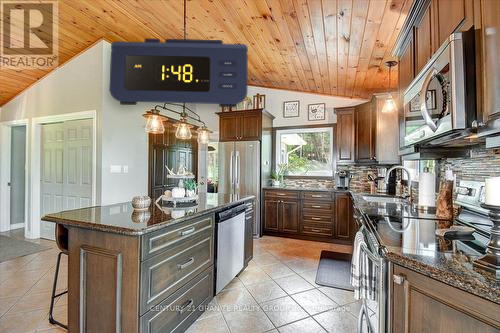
1,48
